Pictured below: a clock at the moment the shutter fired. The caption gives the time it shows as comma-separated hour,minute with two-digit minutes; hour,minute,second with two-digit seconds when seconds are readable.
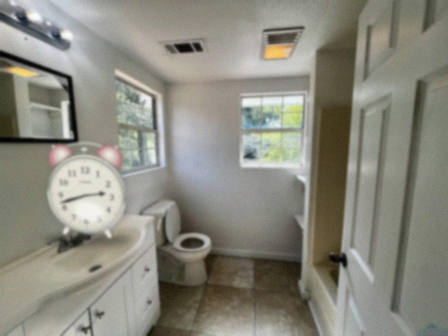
2,42
